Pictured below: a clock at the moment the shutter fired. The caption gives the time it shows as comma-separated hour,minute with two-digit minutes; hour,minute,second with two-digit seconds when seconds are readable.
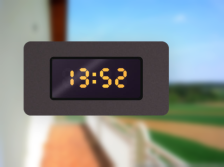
13,52
